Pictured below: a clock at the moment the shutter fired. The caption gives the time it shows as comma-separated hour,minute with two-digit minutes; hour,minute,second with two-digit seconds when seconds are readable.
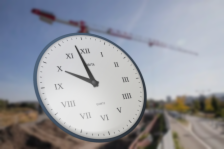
9,58
